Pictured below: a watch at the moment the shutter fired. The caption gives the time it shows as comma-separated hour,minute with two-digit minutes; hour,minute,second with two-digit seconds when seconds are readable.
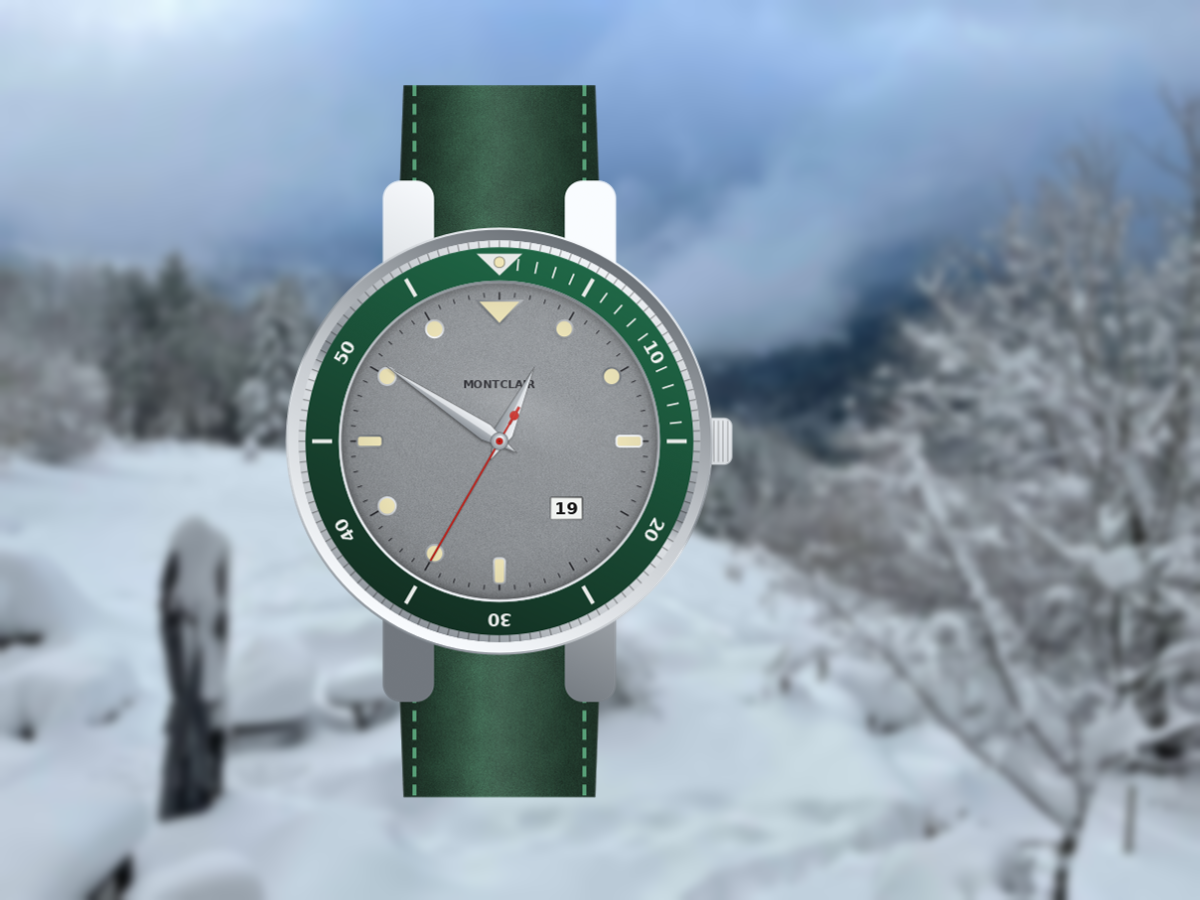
12,50,35
